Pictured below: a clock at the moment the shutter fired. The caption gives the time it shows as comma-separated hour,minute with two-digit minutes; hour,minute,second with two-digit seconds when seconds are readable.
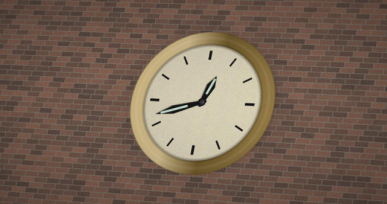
12,42
